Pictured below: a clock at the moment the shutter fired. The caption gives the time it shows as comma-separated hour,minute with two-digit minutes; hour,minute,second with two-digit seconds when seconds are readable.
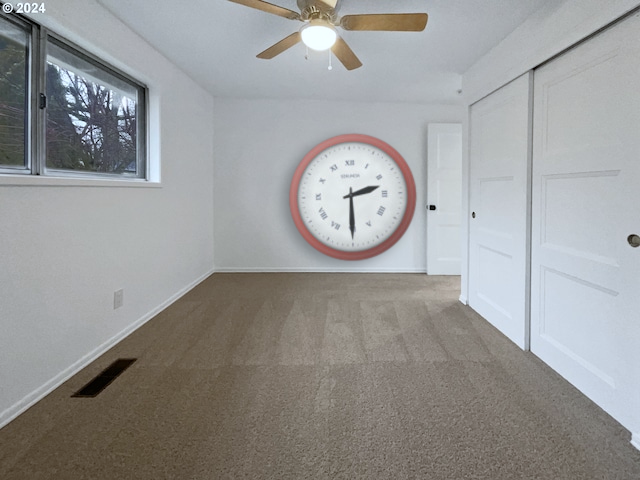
2,30
